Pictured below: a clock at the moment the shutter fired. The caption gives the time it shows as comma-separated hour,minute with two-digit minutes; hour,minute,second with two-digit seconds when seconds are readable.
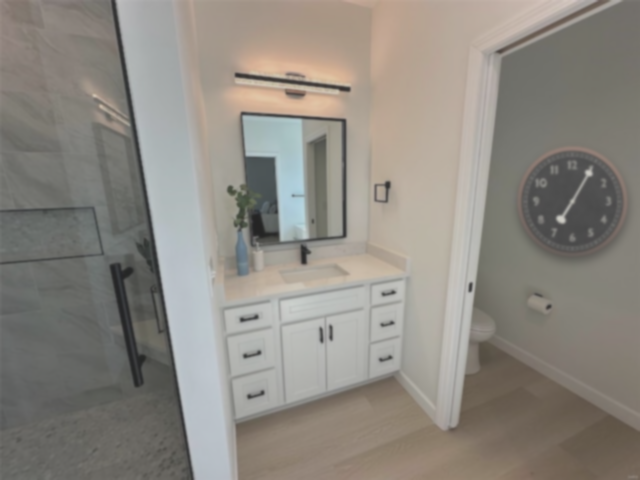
7,05
